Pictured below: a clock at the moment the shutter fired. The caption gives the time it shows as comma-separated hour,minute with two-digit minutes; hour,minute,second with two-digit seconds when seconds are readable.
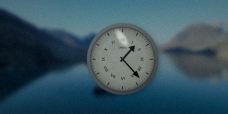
1,23
